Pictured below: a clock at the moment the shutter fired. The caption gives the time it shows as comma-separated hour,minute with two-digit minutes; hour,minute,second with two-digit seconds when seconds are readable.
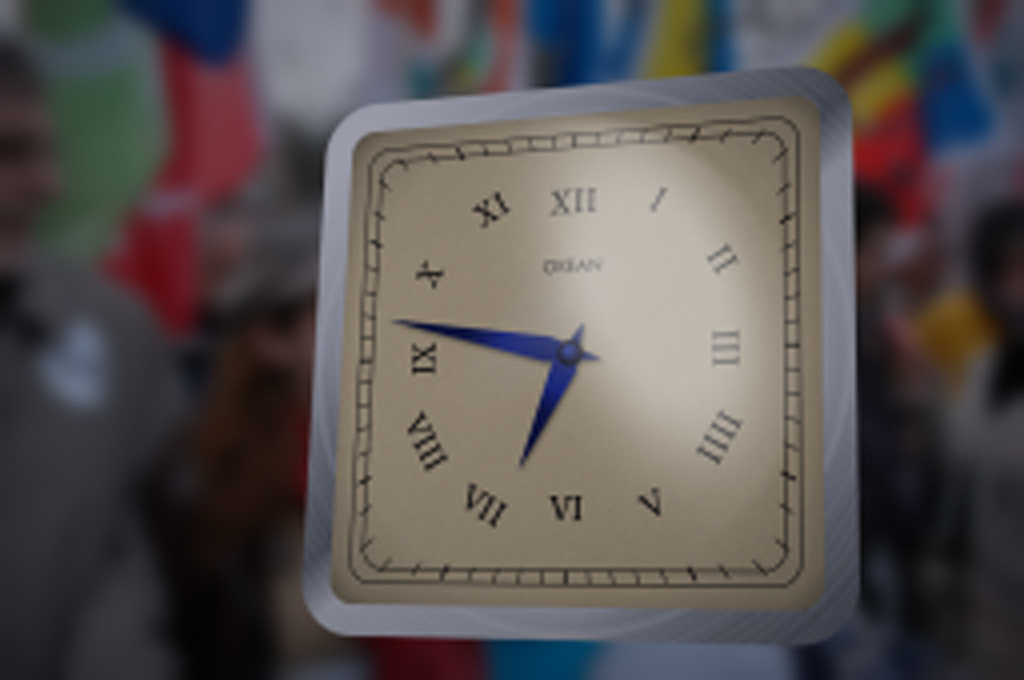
6,47
